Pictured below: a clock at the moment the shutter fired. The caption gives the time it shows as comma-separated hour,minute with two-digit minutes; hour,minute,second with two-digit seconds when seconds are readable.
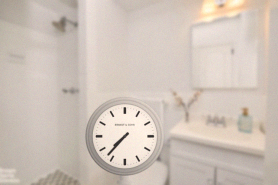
7,37
